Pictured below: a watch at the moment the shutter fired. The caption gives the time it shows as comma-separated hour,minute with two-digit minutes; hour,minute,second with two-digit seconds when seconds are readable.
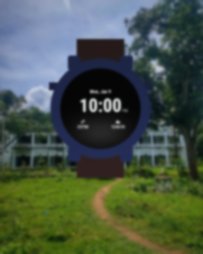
10,00
